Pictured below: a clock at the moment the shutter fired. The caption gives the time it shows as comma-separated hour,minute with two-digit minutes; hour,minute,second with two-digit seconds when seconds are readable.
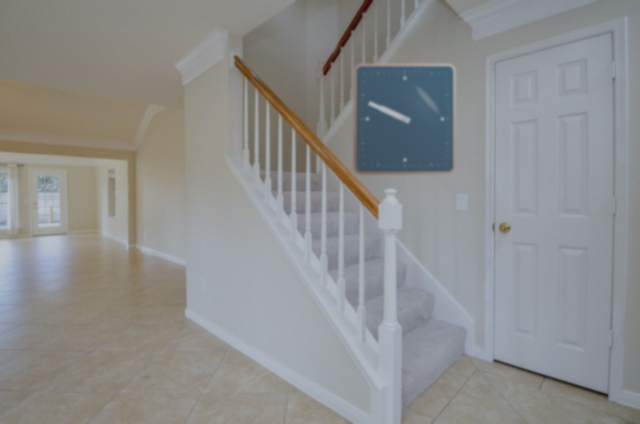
9,49
